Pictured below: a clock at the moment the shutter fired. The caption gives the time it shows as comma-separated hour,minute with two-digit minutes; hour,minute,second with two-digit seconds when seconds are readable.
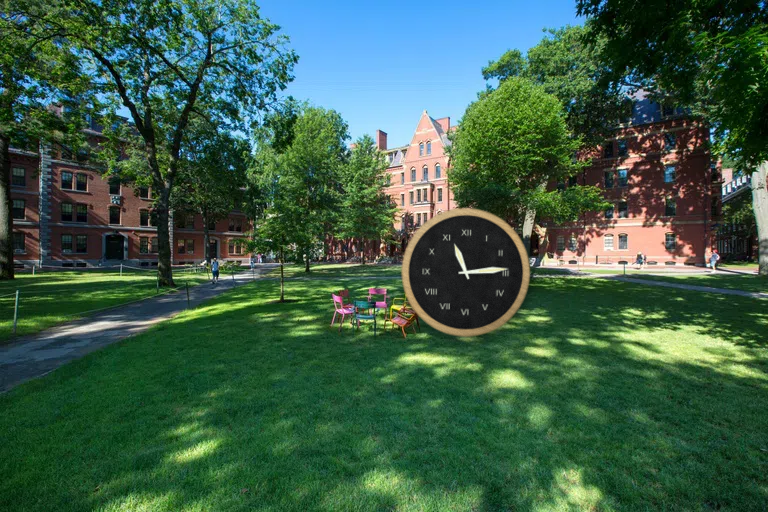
11,14
